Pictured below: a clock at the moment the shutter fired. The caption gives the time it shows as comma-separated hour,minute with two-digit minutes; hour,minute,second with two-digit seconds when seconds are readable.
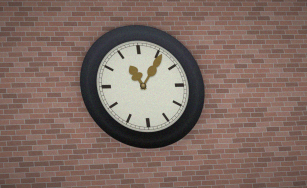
11,06
